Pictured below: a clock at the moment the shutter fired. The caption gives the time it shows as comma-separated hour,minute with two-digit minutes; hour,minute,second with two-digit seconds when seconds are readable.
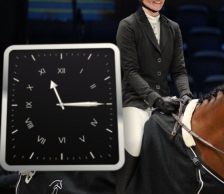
11,15
